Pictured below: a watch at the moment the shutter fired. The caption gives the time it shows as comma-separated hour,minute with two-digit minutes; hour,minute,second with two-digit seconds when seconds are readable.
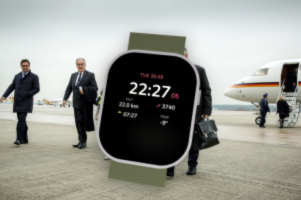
22,27
